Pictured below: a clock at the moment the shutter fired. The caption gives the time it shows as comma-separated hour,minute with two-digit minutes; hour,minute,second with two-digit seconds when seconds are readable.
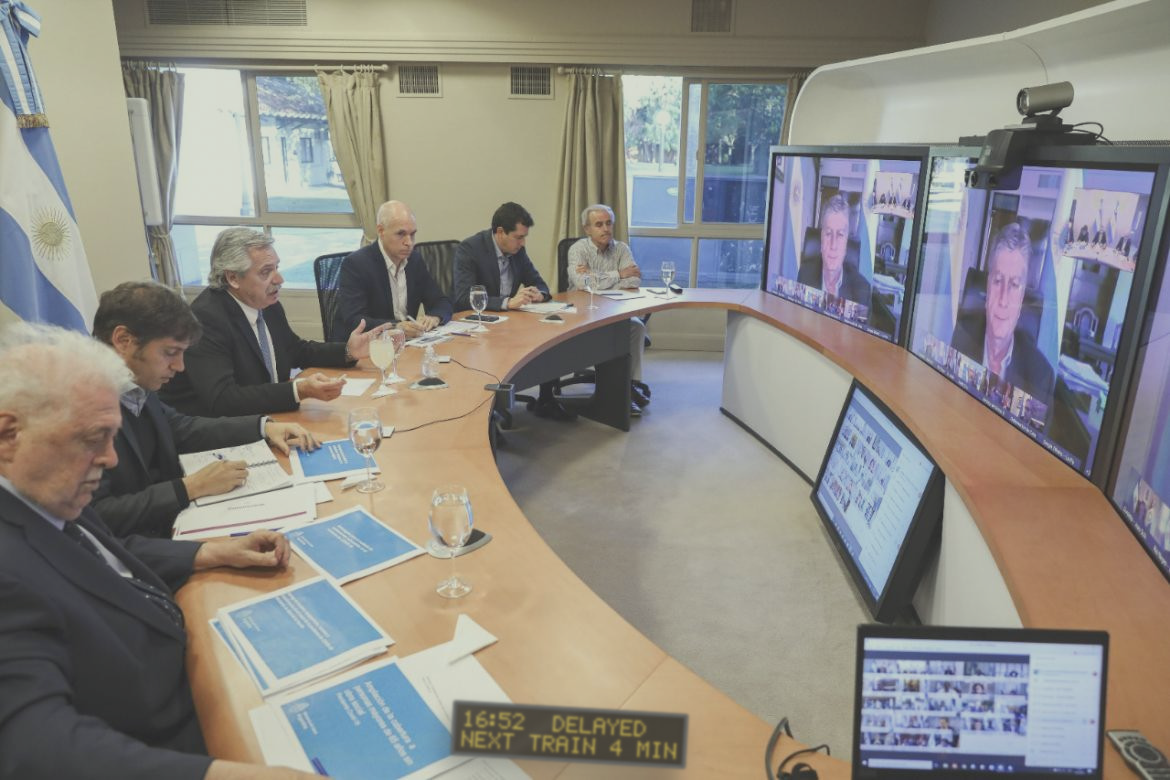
16,52
